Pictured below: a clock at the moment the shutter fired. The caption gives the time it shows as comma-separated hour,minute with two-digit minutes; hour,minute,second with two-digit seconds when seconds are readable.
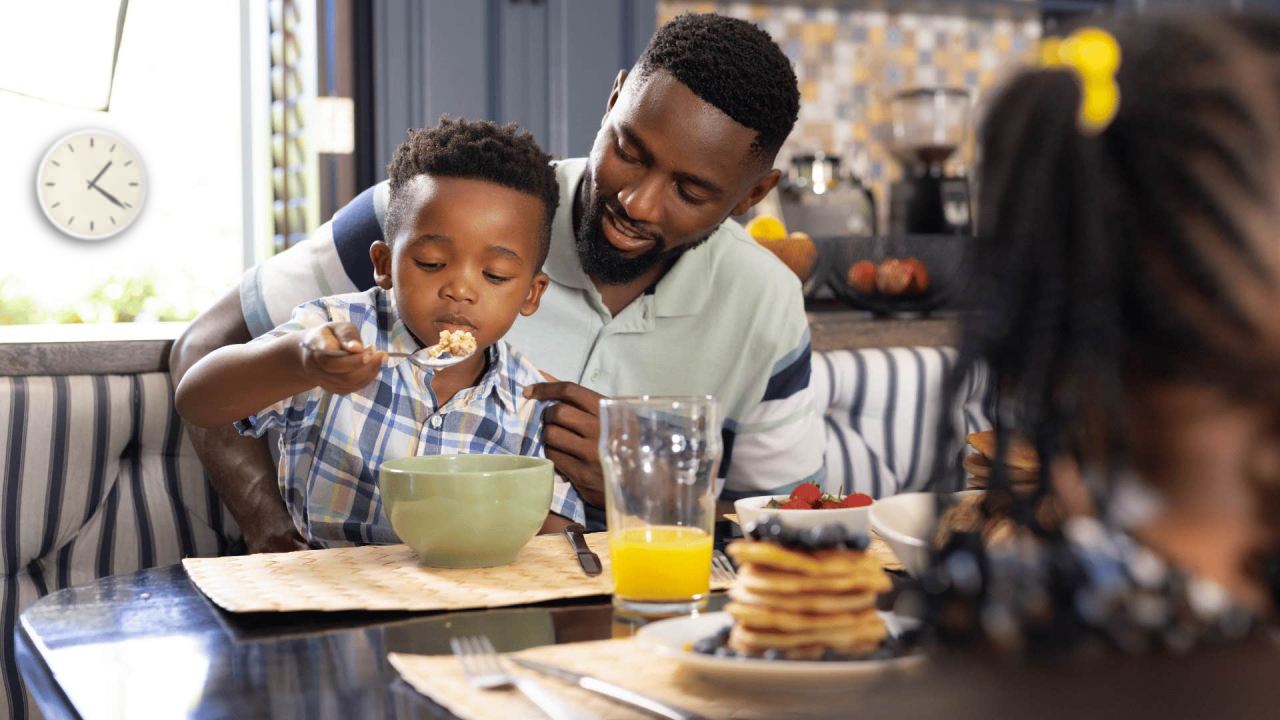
1,21
